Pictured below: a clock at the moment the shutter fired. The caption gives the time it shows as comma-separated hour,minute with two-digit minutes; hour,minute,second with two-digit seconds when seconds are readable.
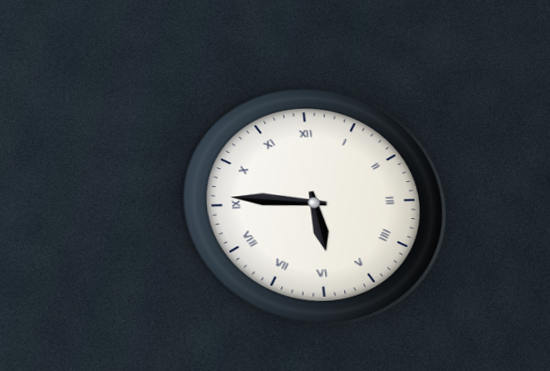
5,46
